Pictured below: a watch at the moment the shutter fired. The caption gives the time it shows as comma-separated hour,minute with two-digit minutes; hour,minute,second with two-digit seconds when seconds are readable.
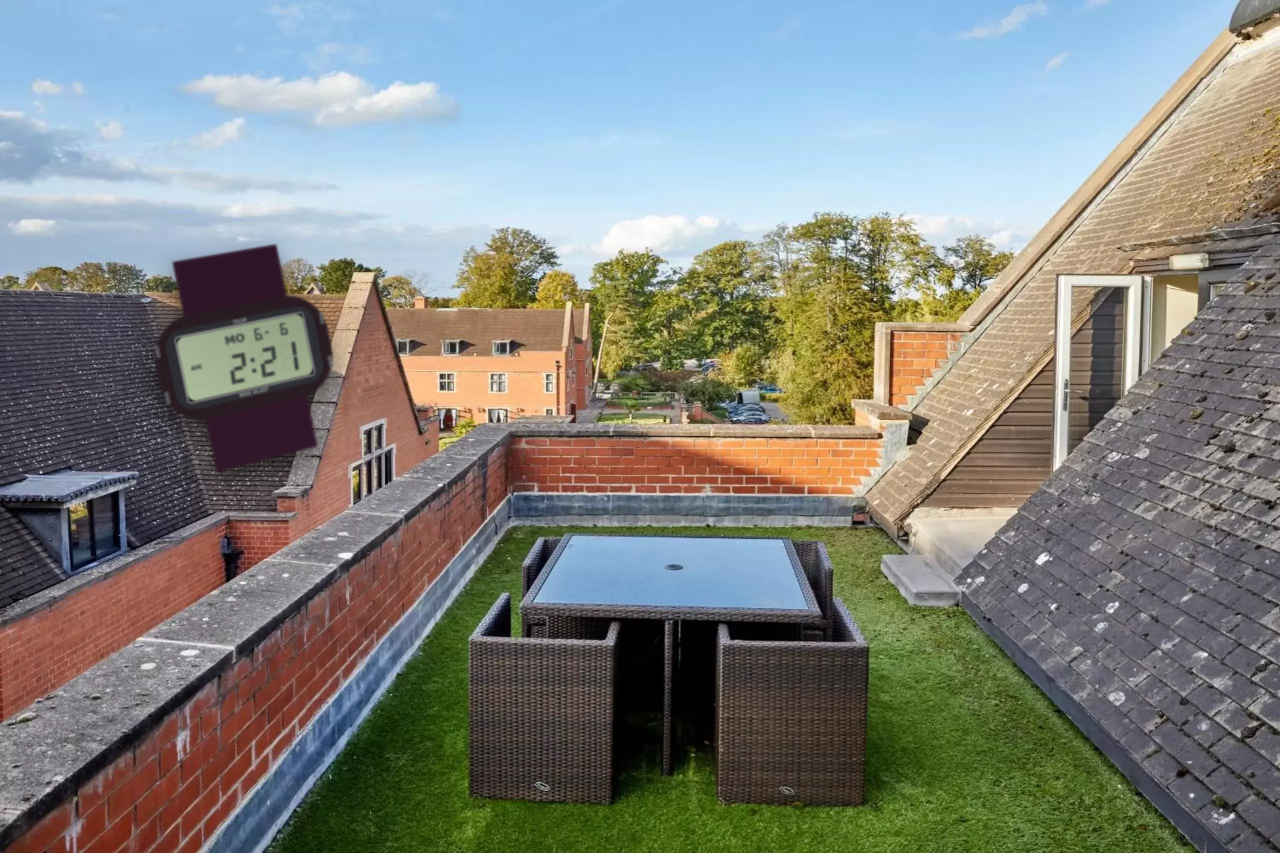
2,21
